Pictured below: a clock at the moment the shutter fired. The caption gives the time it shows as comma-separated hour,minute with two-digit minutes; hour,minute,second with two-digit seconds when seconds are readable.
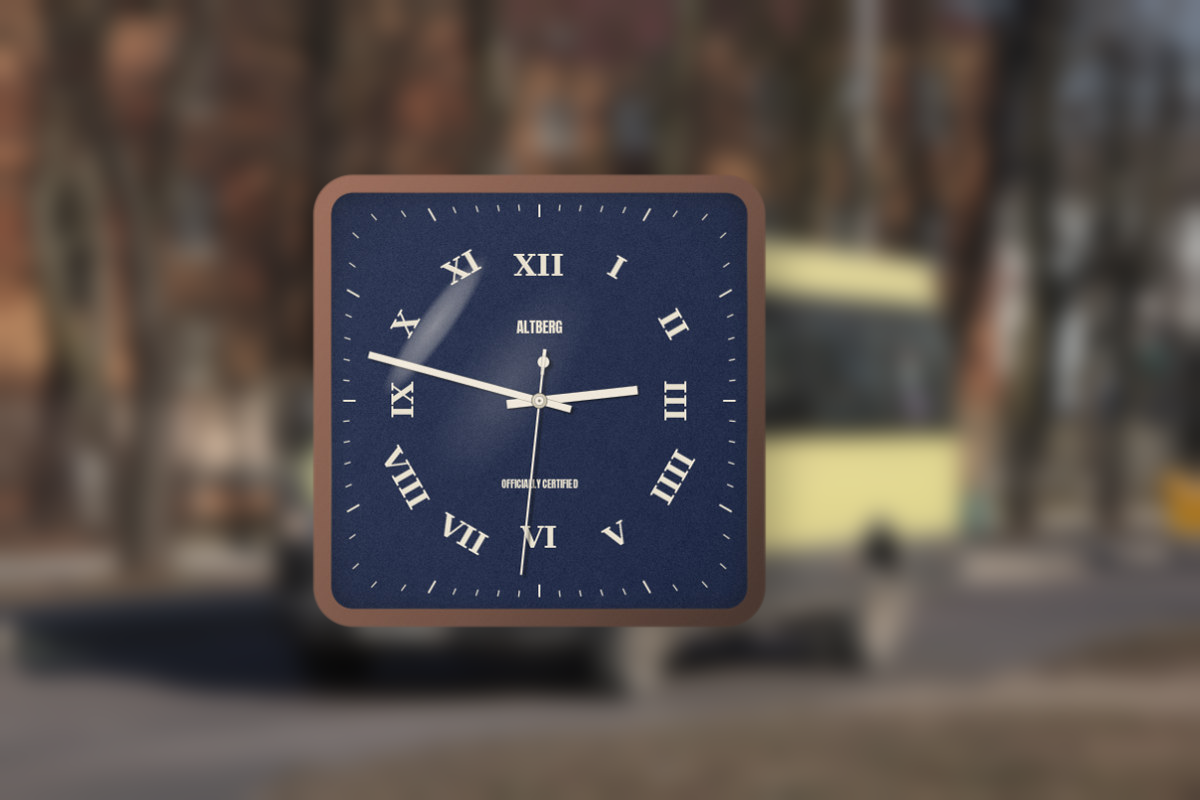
2,47,31
